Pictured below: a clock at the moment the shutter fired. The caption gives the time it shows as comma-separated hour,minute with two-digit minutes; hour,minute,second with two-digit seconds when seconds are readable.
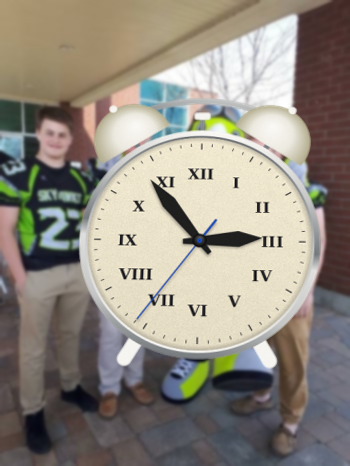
2,53,36
